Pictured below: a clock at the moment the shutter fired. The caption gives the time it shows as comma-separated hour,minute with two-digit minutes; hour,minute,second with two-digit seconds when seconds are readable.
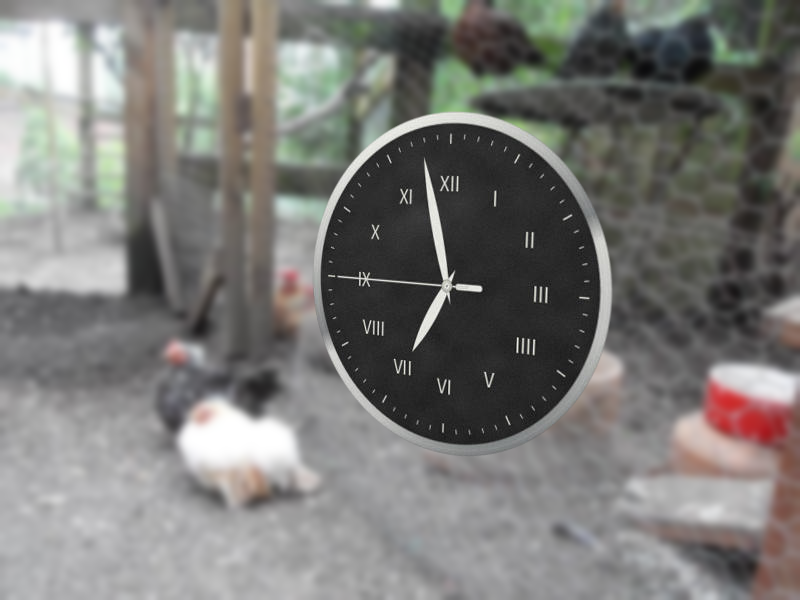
6,57,45
